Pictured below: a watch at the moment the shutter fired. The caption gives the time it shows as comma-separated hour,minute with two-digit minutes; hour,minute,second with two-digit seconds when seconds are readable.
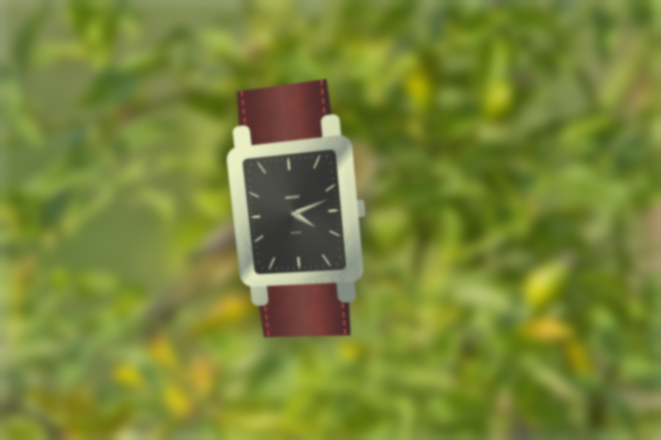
4,12
